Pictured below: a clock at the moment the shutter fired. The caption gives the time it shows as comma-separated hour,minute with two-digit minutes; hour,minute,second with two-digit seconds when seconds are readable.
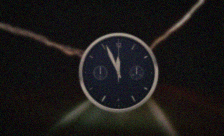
11,56
